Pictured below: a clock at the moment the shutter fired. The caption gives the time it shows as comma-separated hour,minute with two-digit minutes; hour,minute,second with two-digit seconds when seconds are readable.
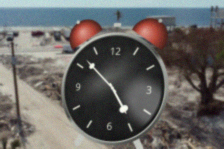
4,52
